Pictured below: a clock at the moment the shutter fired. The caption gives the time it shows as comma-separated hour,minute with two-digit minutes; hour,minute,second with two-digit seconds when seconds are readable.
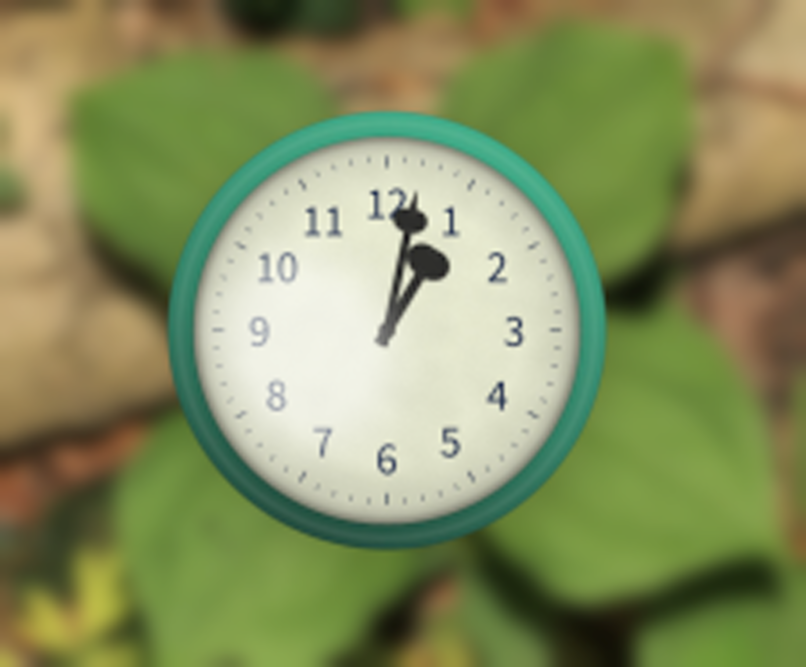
1,02
